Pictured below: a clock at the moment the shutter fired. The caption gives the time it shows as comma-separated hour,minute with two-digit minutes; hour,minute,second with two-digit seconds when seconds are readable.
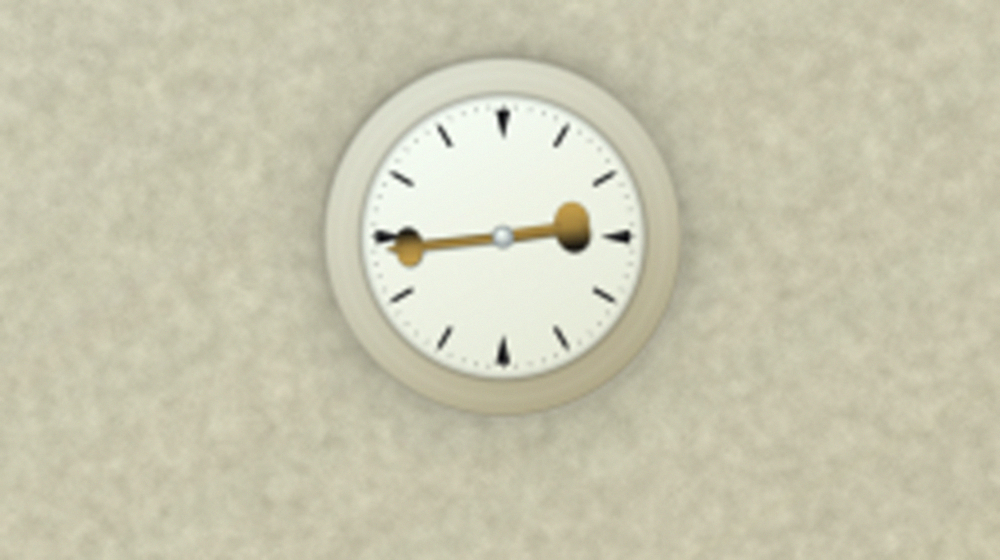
2,44
